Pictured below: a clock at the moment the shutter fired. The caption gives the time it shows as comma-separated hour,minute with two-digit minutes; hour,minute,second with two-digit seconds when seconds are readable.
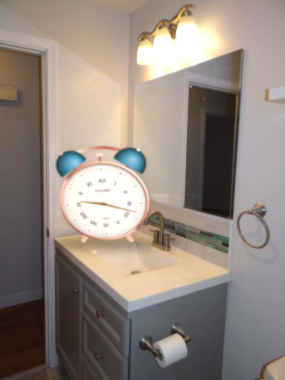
9,18
